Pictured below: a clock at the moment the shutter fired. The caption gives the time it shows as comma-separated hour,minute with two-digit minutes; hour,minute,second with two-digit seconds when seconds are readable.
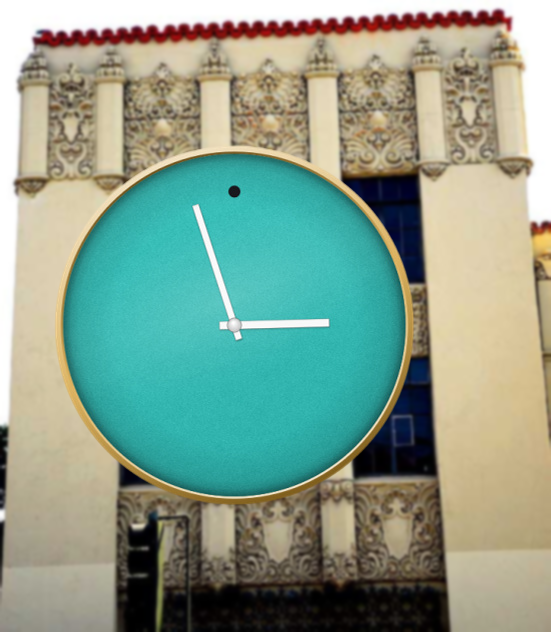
2,57
